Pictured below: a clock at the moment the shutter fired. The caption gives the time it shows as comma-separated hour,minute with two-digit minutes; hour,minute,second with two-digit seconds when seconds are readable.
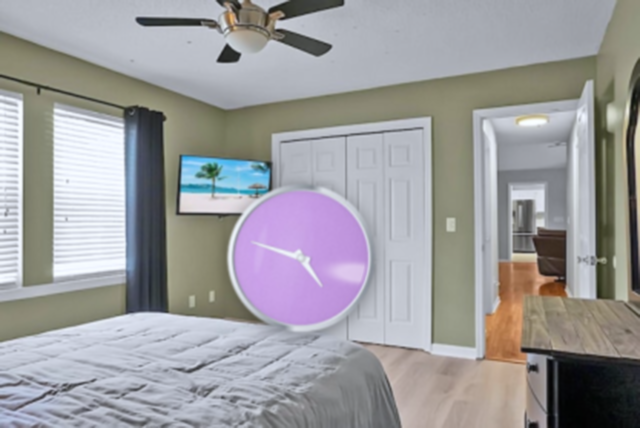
4,48
